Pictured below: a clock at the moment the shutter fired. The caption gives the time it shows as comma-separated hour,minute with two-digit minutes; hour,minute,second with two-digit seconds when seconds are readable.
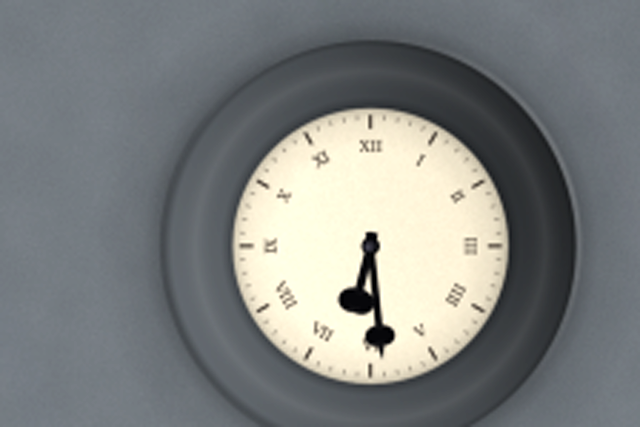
6,29
